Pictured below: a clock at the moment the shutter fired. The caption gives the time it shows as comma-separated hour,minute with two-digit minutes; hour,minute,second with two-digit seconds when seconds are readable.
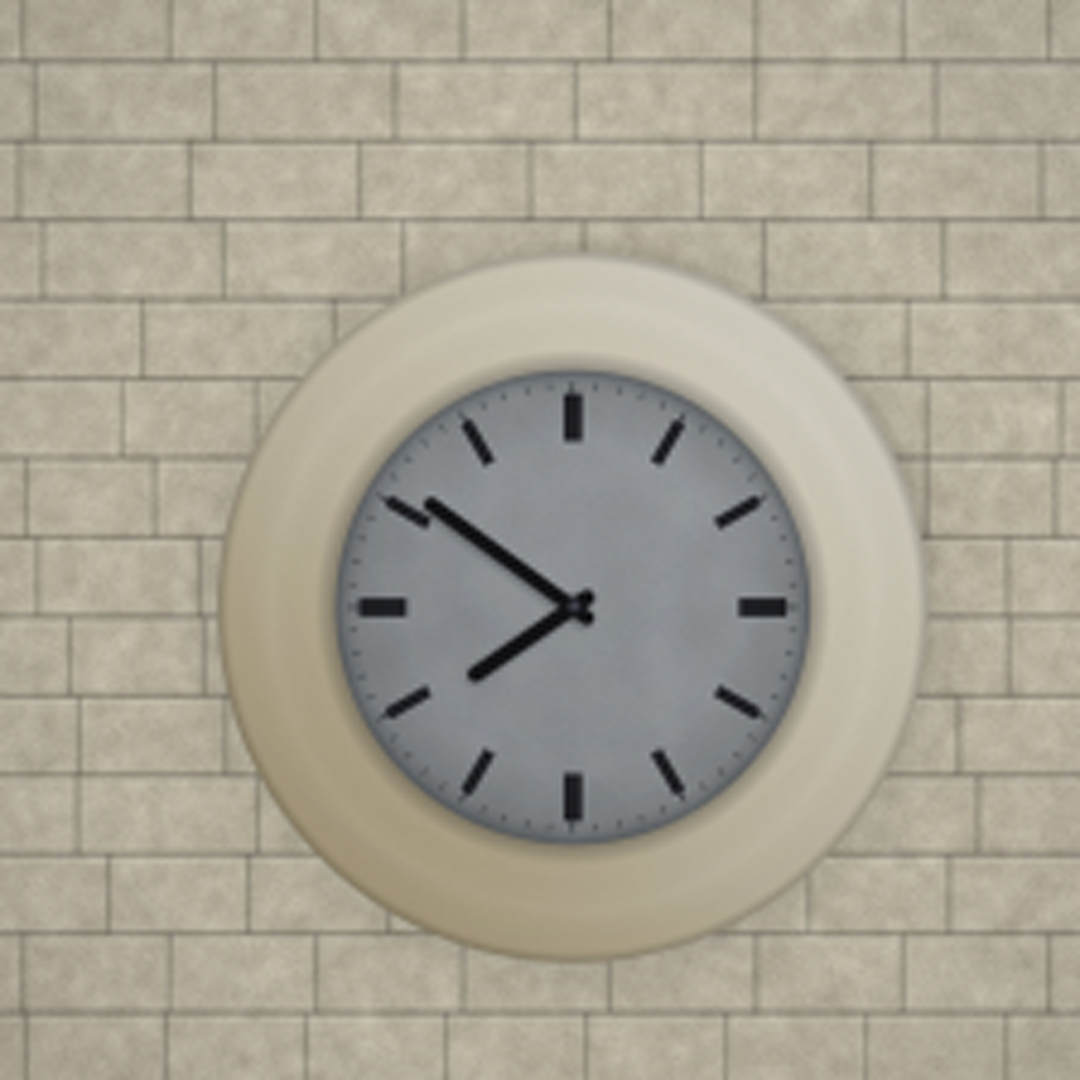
7,51
